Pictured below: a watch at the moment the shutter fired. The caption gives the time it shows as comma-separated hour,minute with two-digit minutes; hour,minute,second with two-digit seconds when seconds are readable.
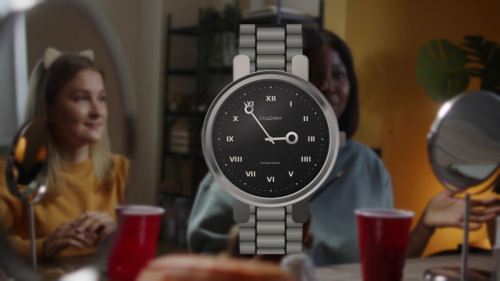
2,54
